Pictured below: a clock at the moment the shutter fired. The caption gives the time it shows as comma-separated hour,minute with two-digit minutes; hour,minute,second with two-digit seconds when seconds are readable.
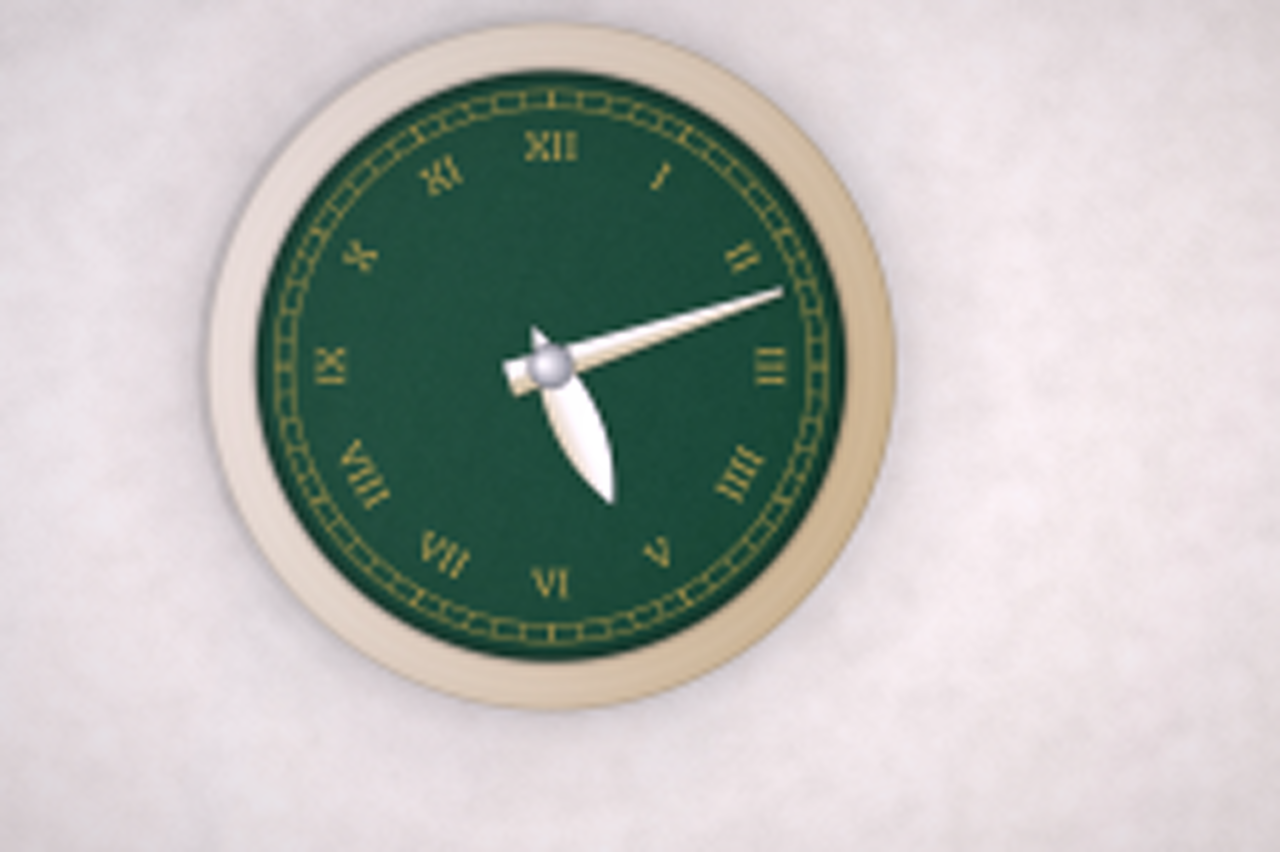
5,12
